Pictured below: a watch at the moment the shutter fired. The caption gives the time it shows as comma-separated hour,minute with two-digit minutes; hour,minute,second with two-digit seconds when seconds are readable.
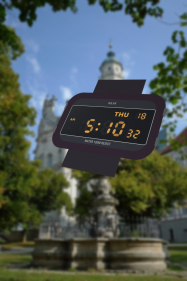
5,10,32
